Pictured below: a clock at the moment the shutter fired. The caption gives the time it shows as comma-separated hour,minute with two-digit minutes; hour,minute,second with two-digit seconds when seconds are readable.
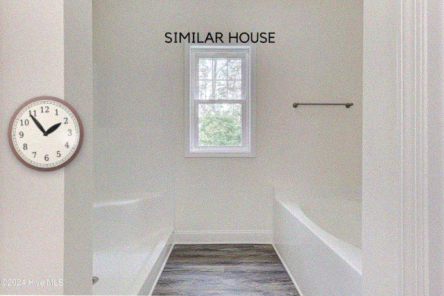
1,54
